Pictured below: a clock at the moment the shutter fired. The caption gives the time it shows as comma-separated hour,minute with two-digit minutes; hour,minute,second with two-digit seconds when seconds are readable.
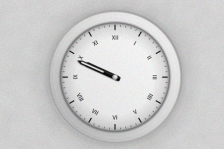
9,49
